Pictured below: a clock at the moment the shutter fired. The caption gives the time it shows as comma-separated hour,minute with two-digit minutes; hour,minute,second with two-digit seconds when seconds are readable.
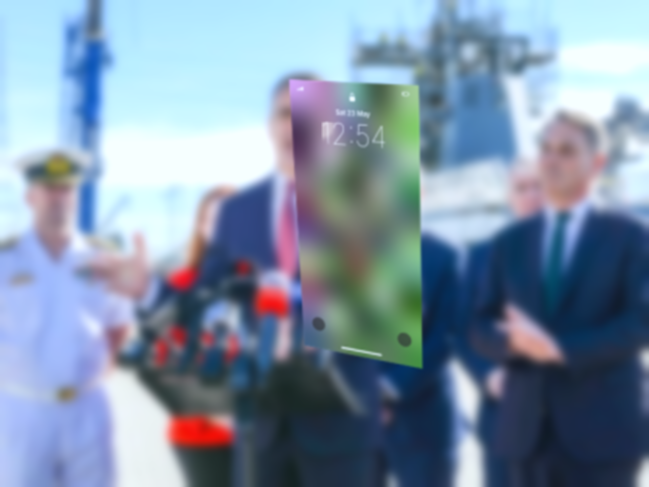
12,54
